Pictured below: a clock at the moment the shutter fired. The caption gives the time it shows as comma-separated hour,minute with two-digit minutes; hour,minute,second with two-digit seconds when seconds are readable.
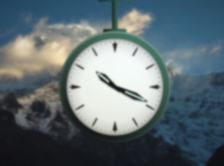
10,19
